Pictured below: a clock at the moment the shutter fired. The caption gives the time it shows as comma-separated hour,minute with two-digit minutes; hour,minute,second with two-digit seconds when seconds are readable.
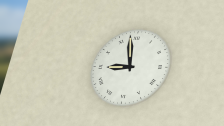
8,58
